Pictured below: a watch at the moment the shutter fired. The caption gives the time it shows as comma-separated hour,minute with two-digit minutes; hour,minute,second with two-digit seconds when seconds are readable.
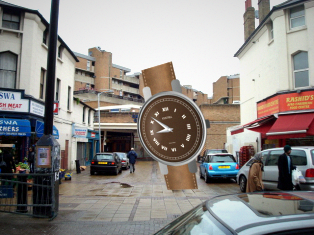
8,52
